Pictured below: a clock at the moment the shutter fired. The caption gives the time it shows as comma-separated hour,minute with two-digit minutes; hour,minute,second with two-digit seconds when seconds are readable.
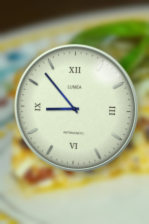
8,53
